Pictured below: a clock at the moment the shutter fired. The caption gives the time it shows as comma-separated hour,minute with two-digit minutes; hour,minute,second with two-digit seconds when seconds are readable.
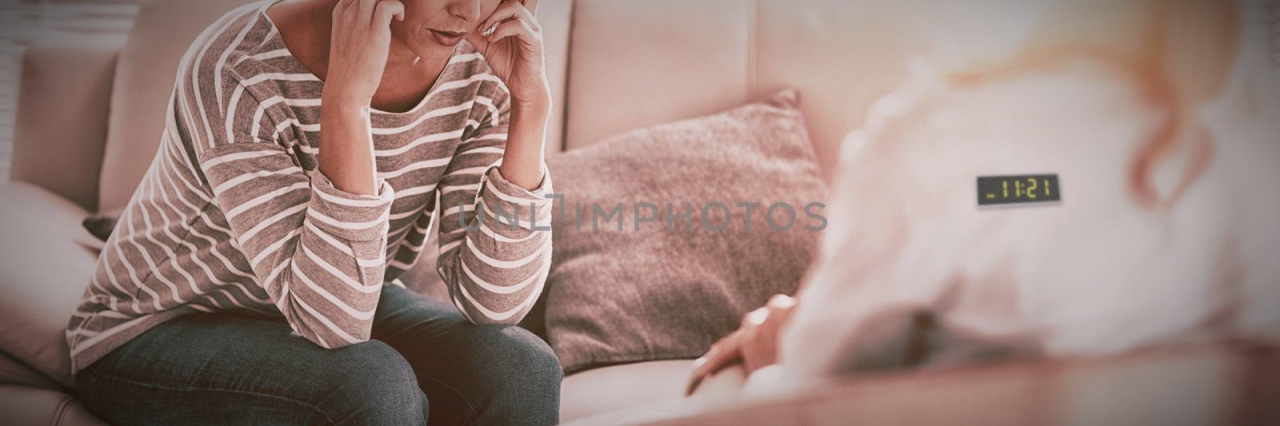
11,21
